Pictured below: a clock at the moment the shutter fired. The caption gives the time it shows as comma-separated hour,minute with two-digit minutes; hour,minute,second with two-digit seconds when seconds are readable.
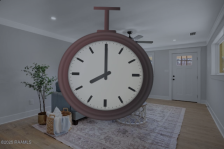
8,00
